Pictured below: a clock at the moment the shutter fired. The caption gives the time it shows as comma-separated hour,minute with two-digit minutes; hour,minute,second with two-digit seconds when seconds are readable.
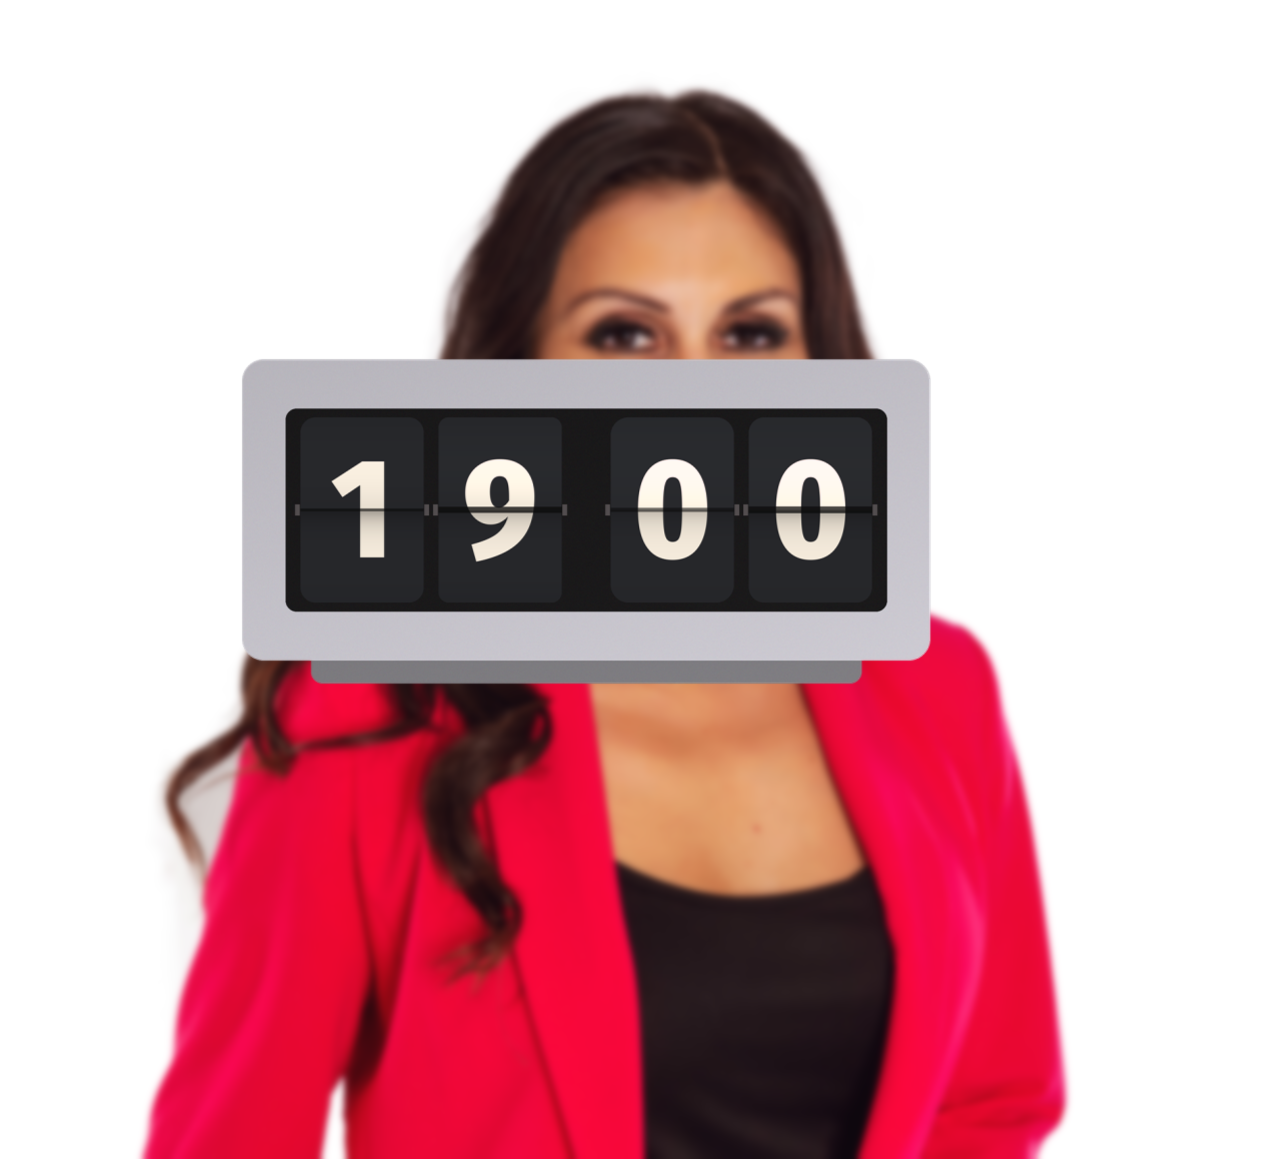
19,00
